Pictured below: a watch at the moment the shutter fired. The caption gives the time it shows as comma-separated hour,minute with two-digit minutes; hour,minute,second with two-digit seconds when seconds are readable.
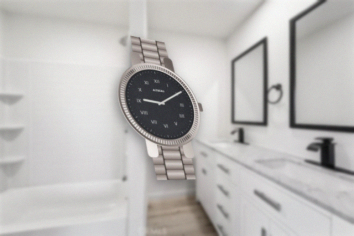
9,10
